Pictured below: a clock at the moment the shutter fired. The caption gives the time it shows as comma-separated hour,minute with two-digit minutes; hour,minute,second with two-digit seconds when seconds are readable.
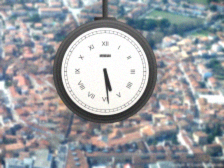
5,29
